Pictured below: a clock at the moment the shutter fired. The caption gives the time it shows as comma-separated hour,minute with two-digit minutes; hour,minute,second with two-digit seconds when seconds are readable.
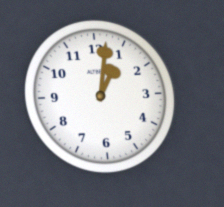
1,02
